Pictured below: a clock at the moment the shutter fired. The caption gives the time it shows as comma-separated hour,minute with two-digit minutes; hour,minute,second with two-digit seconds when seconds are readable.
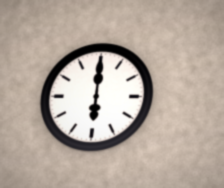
6,00
